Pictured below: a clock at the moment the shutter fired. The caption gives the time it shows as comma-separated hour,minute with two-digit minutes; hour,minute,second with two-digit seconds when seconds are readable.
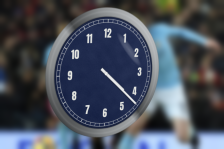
4,22
